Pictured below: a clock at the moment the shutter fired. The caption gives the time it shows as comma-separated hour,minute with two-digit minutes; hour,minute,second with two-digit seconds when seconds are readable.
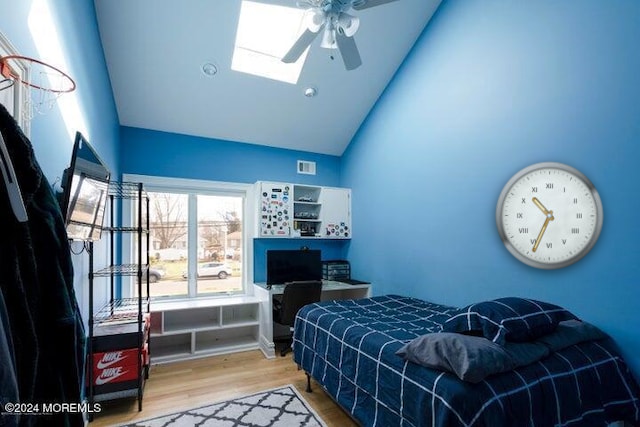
10,34
